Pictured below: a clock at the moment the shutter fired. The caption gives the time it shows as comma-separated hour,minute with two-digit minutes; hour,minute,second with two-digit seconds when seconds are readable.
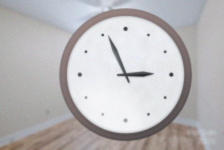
2,56
